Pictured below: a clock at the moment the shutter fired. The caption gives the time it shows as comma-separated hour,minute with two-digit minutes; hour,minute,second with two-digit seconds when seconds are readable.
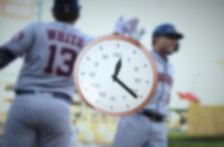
12,21
